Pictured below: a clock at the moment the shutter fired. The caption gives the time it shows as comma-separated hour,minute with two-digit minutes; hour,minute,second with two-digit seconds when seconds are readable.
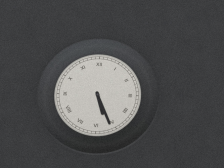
5,26
